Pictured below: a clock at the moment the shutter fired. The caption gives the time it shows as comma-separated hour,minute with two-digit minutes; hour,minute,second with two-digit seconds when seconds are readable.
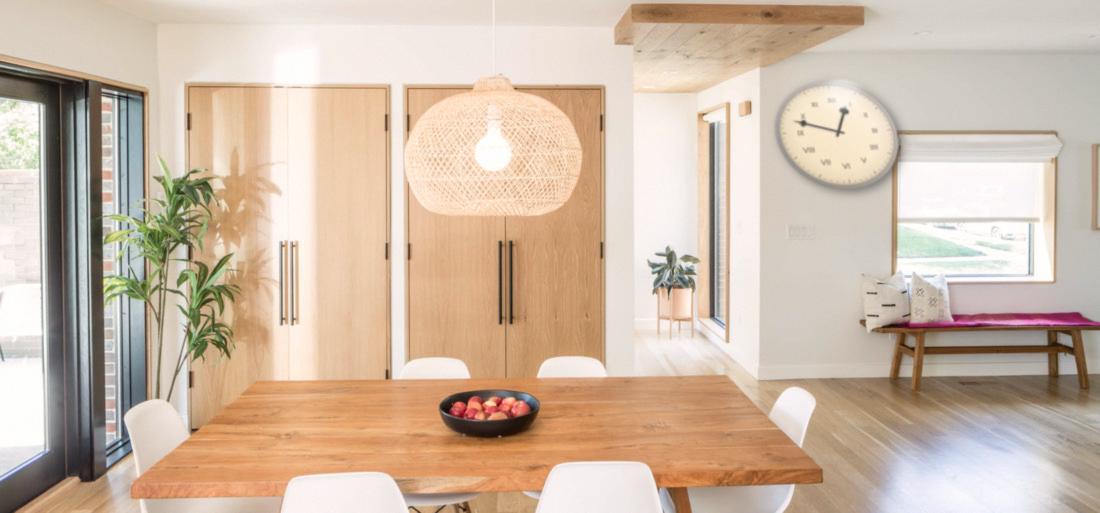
12,48
